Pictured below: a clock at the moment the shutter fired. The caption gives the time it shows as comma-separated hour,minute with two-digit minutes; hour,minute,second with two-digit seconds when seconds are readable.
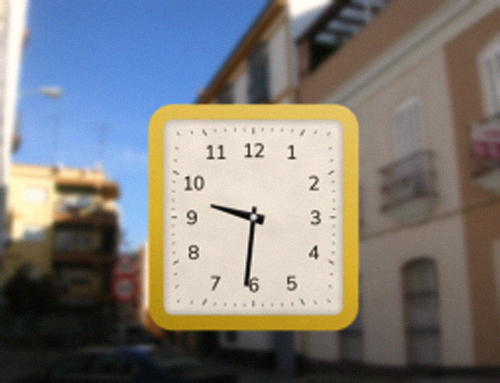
9,31
